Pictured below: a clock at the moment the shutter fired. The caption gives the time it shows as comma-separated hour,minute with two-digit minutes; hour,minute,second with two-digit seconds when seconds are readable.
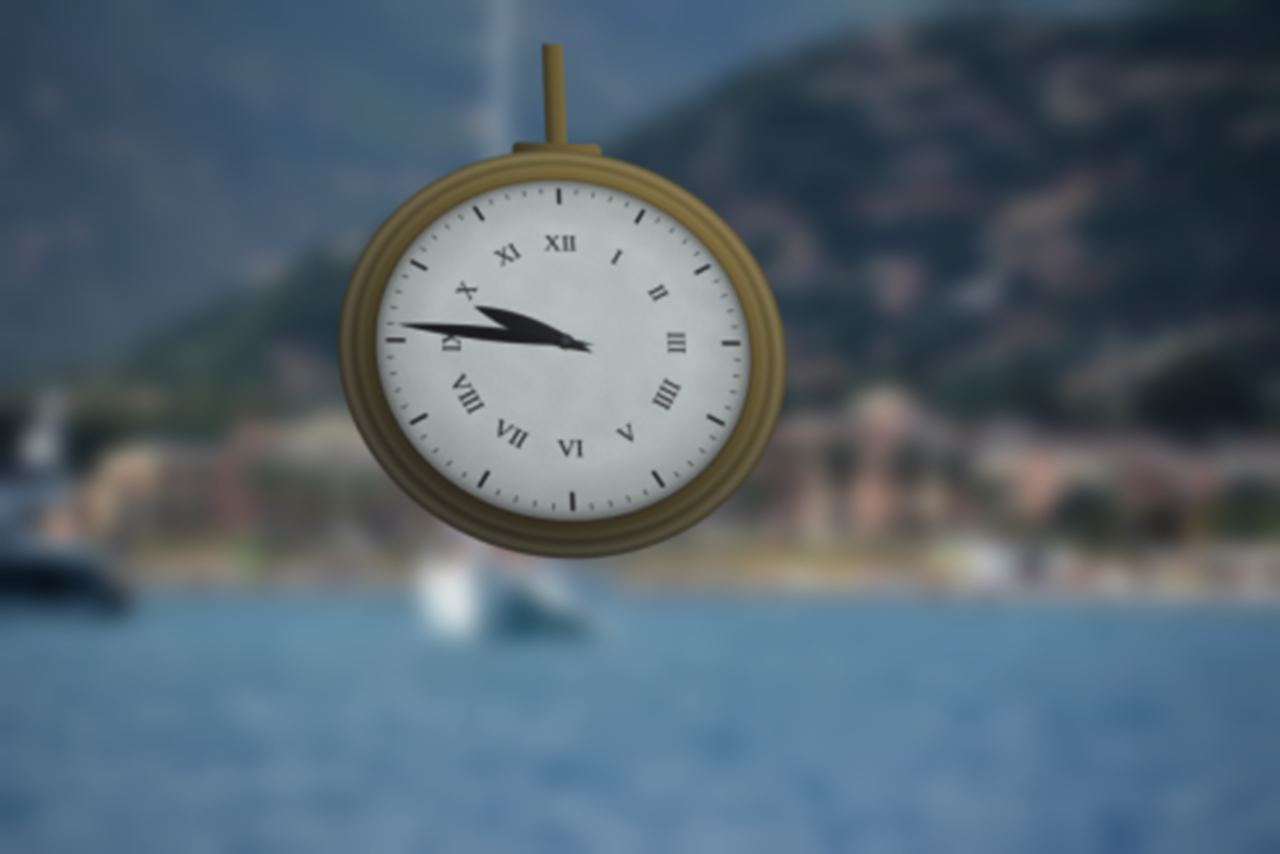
9,46
